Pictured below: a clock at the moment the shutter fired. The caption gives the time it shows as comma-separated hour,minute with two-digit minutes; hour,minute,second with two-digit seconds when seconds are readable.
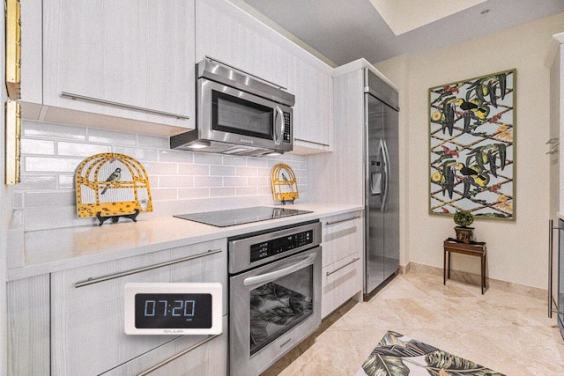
7,20
